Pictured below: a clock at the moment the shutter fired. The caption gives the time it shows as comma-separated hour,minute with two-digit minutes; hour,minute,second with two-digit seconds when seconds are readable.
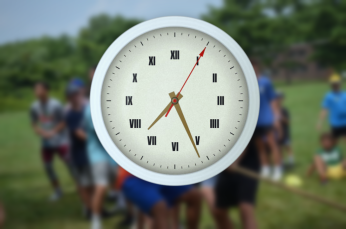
7,26,05
